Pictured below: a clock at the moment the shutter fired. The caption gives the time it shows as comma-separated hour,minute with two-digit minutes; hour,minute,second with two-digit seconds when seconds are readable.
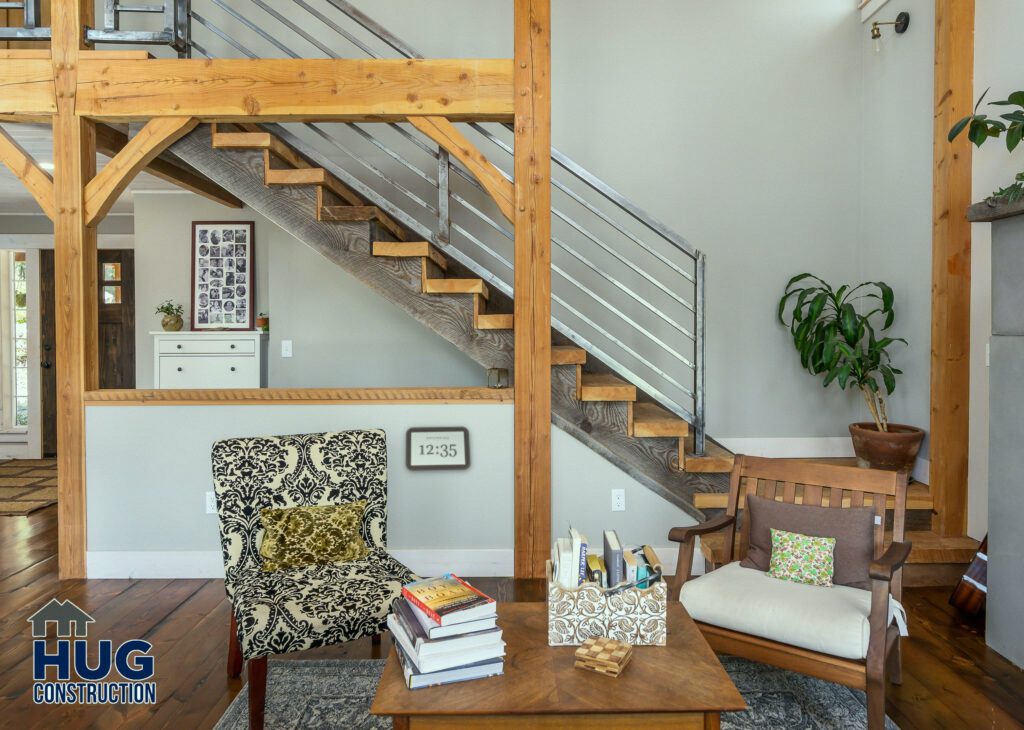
12,35
